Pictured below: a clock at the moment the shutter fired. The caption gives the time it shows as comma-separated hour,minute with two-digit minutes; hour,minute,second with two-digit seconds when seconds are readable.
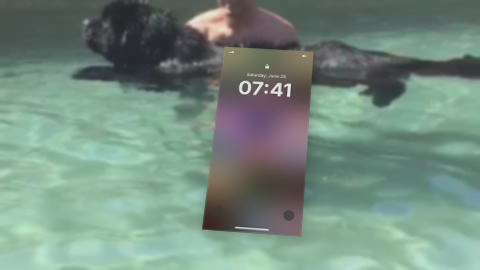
7,41
